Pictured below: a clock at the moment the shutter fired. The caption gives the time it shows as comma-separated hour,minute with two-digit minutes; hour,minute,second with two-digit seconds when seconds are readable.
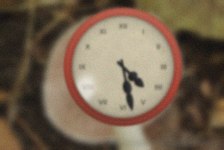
4,28
